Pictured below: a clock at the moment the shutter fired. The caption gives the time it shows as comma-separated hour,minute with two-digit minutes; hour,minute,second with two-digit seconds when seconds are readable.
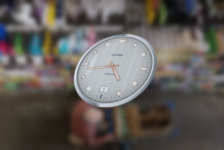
4,43
